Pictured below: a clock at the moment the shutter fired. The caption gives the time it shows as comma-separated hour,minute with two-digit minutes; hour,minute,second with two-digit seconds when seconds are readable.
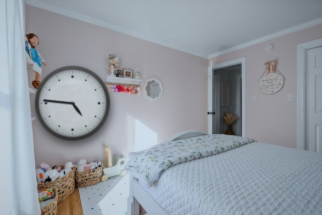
4,46
